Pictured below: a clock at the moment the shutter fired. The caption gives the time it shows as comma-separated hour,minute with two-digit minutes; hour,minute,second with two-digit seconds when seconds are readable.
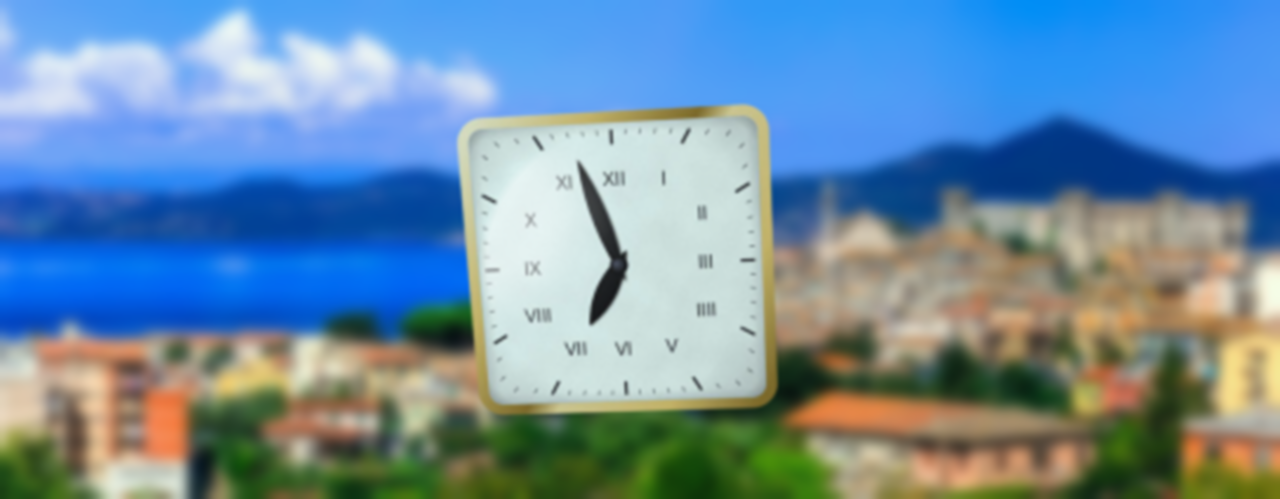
6,57
